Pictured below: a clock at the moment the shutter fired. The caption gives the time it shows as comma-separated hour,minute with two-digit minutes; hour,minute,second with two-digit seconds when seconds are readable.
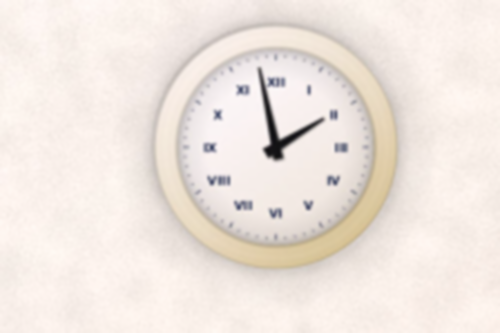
1,58
